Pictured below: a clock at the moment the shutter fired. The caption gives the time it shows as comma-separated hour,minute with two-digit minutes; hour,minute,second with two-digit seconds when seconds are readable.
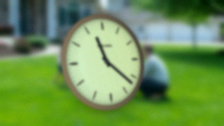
11,22
